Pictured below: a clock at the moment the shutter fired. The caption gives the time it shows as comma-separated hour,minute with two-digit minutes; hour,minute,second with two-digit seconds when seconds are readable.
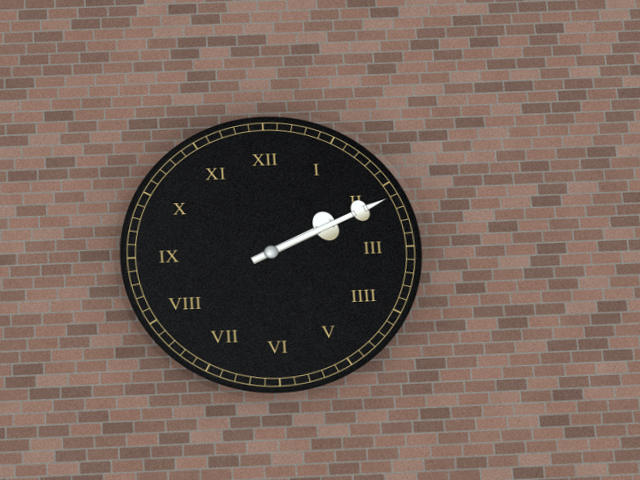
2,11
